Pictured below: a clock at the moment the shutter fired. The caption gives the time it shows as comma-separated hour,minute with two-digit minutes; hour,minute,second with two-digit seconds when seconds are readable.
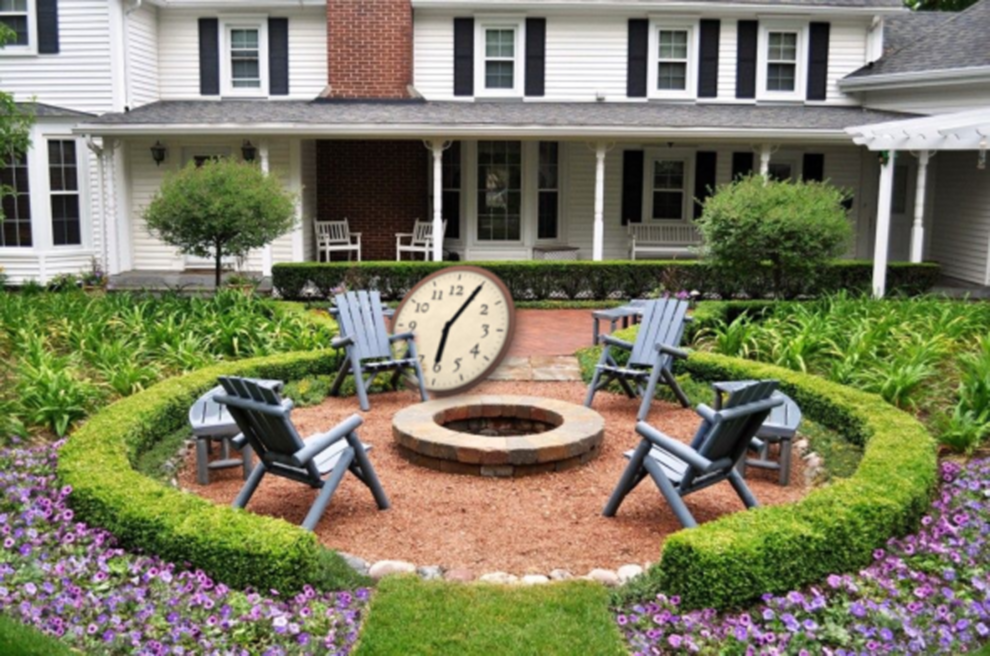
6,05
